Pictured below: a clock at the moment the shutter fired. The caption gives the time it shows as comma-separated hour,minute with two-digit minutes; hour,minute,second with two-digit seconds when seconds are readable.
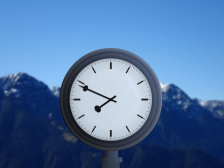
7,49
